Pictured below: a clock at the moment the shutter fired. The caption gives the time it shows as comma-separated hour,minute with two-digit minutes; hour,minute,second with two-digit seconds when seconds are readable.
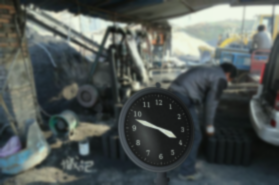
3,48
